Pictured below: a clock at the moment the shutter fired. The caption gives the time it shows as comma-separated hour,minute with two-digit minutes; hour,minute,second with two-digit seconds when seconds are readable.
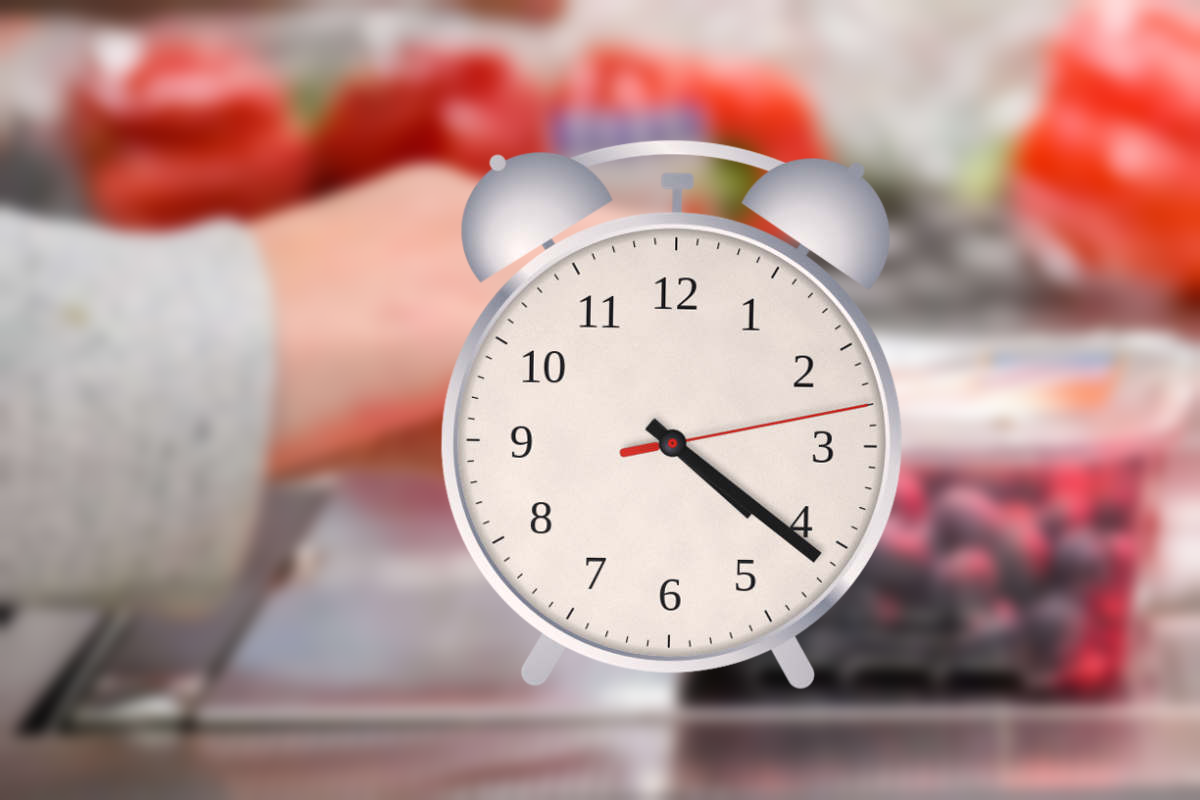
4,21,13
